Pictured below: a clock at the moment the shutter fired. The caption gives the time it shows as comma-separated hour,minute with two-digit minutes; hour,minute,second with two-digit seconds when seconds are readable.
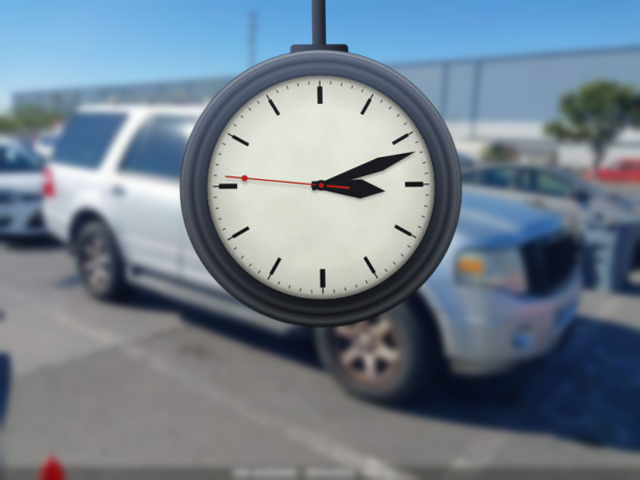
3,11,46
